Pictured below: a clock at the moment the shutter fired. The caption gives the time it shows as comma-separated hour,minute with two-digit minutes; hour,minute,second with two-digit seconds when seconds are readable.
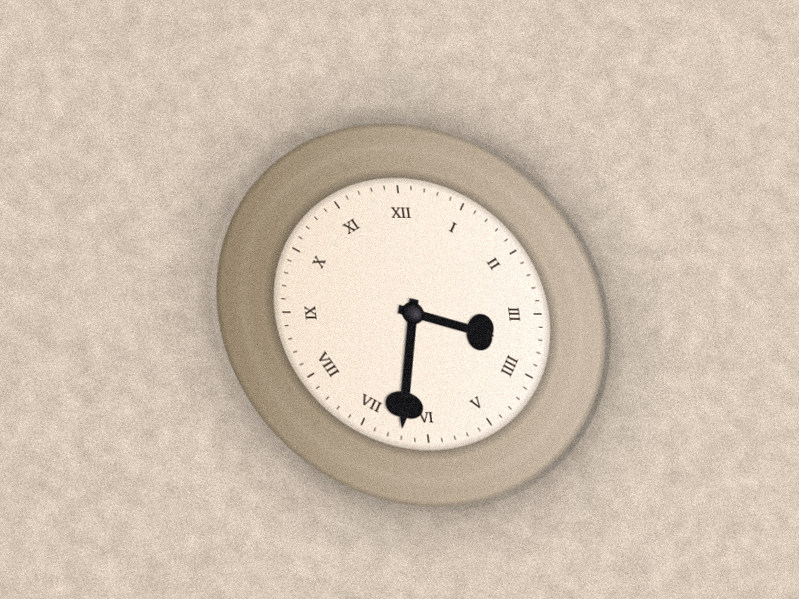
3,32
